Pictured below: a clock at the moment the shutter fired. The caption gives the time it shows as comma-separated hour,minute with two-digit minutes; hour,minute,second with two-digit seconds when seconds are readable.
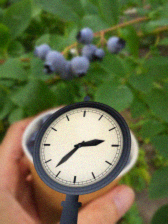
2,37
